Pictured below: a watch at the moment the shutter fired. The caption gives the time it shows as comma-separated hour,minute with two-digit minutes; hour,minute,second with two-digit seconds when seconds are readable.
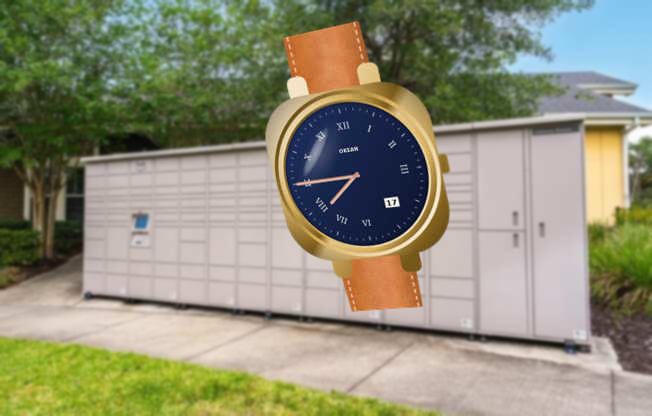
7,45
